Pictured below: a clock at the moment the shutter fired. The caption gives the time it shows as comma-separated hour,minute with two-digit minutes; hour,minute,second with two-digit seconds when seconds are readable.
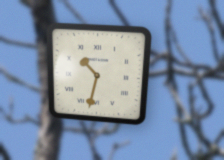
10,32
